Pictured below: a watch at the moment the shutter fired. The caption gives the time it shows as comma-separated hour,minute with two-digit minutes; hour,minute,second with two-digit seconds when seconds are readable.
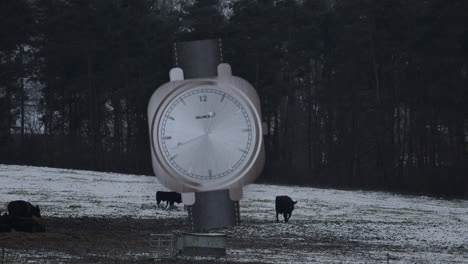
12,42
